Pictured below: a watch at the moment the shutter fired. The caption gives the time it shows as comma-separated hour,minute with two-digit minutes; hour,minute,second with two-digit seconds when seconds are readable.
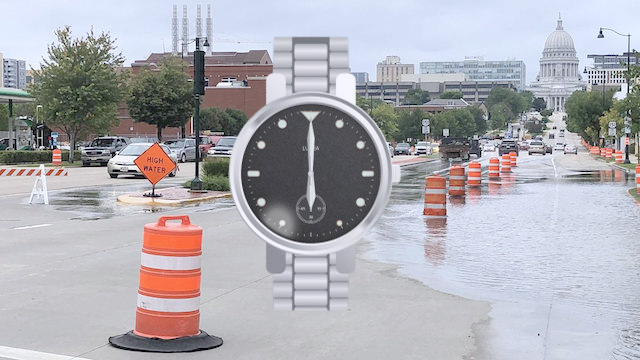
6,00
